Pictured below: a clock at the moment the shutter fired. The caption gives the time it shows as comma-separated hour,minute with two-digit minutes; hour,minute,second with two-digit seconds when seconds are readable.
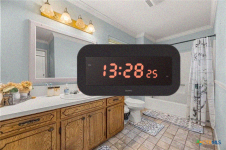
13,28,25
